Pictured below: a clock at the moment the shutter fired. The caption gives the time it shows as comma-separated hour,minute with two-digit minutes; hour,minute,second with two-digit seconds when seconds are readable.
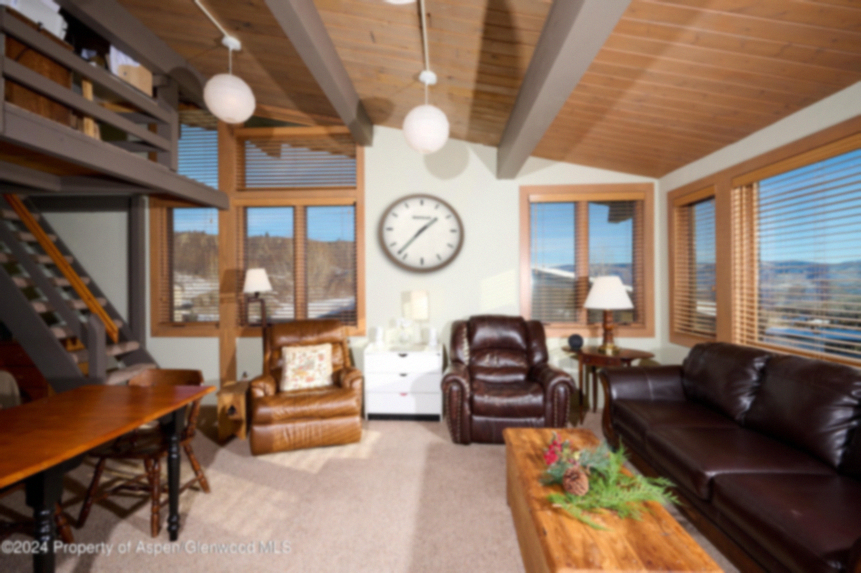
1,37
